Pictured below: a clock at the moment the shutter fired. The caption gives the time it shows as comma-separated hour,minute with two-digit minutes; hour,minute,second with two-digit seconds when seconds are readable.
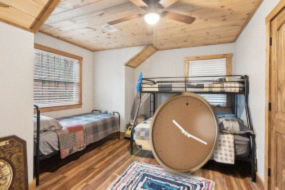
10,19
